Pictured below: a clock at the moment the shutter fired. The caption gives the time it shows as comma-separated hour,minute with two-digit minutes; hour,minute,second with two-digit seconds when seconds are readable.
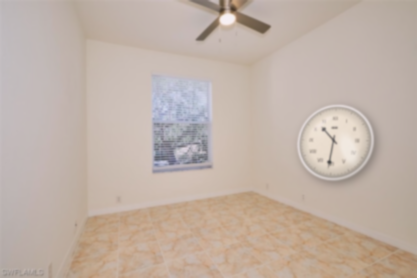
10,31
